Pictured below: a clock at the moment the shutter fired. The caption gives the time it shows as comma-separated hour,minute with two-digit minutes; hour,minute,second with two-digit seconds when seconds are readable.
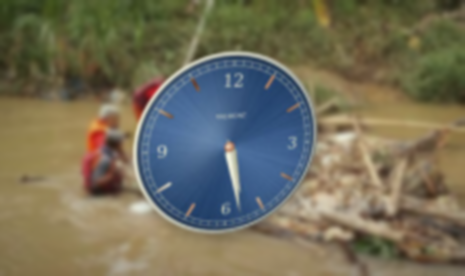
5,28
